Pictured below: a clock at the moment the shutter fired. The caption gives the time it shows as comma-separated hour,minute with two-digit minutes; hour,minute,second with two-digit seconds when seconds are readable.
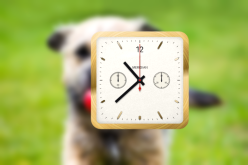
10,38
